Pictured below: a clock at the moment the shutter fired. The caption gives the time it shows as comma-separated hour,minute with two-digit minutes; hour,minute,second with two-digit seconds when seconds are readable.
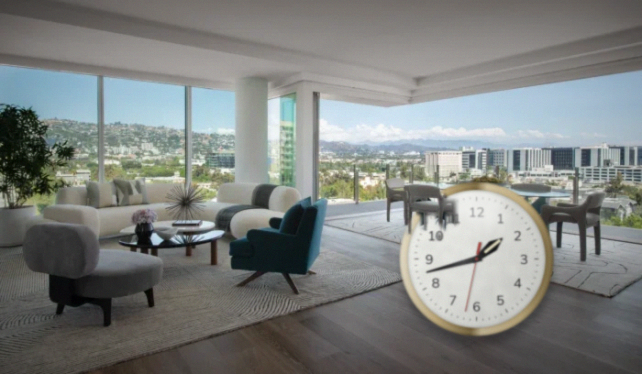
1,42,32
